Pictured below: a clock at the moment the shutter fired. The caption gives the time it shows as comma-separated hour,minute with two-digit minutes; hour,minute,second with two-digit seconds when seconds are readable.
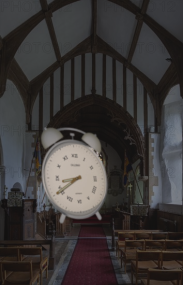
8,40
